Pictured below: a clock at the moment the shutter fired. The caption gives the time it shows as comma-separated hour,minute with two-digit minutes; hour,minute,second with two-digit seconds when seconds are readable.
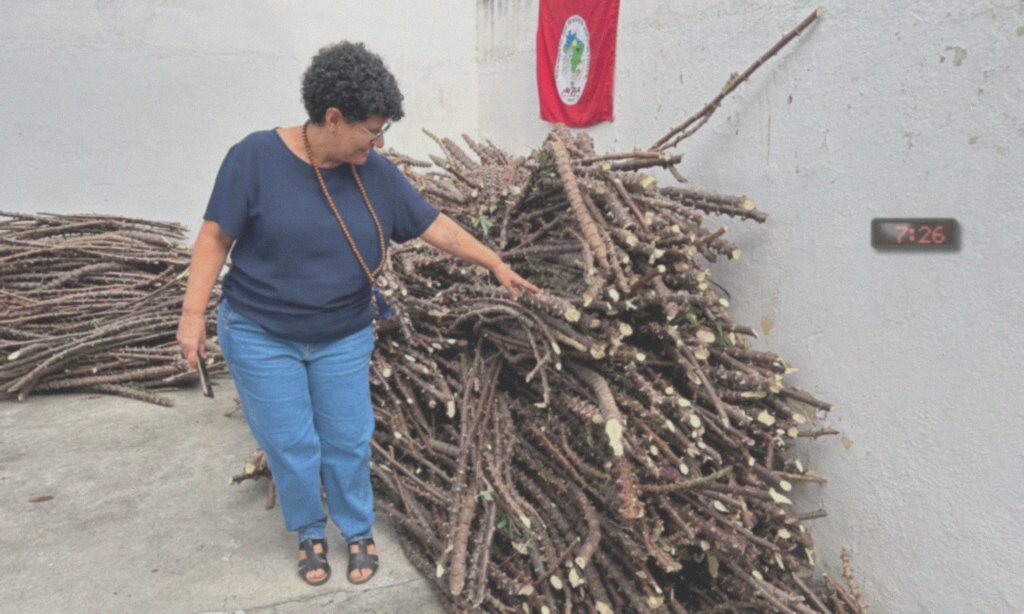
7,26
